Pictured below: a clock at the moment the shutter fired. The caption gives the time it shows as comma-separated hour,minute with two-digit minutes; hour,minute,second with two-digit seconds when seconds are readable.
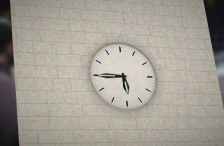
5,45
